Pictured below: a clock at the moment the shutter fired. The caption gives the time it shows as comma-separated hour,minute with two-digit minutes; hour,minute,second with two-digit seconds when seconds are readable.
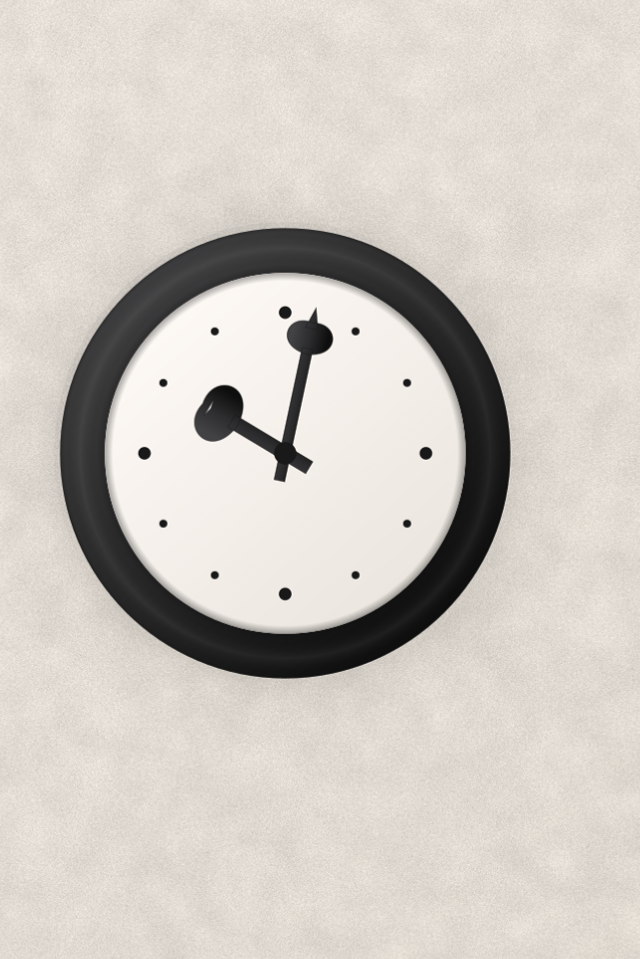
10,02
